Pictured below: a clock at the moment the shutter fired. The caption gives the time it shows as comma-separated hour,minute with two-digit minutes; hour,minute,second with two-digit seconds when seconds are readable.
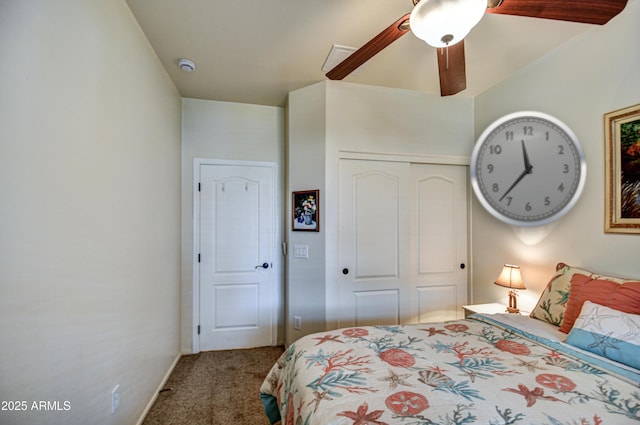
11,37
